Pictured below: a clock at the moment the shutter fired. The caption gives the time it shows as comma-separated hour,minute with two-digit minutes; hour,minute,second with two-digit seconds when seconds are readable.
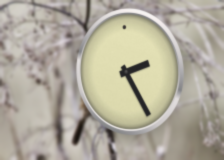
2,25
